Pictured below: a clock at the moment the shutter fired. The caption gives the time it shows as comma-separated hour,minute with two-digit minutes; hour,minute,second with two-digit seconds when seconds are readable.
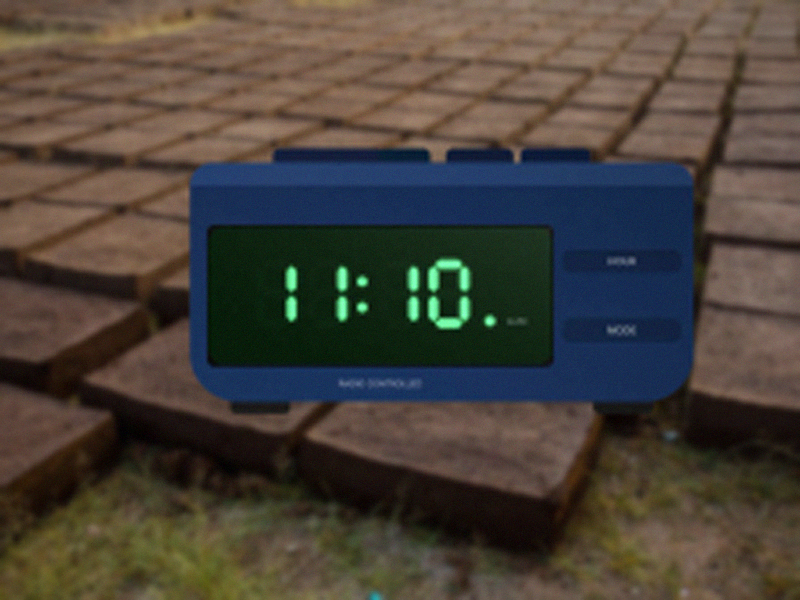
11,10
